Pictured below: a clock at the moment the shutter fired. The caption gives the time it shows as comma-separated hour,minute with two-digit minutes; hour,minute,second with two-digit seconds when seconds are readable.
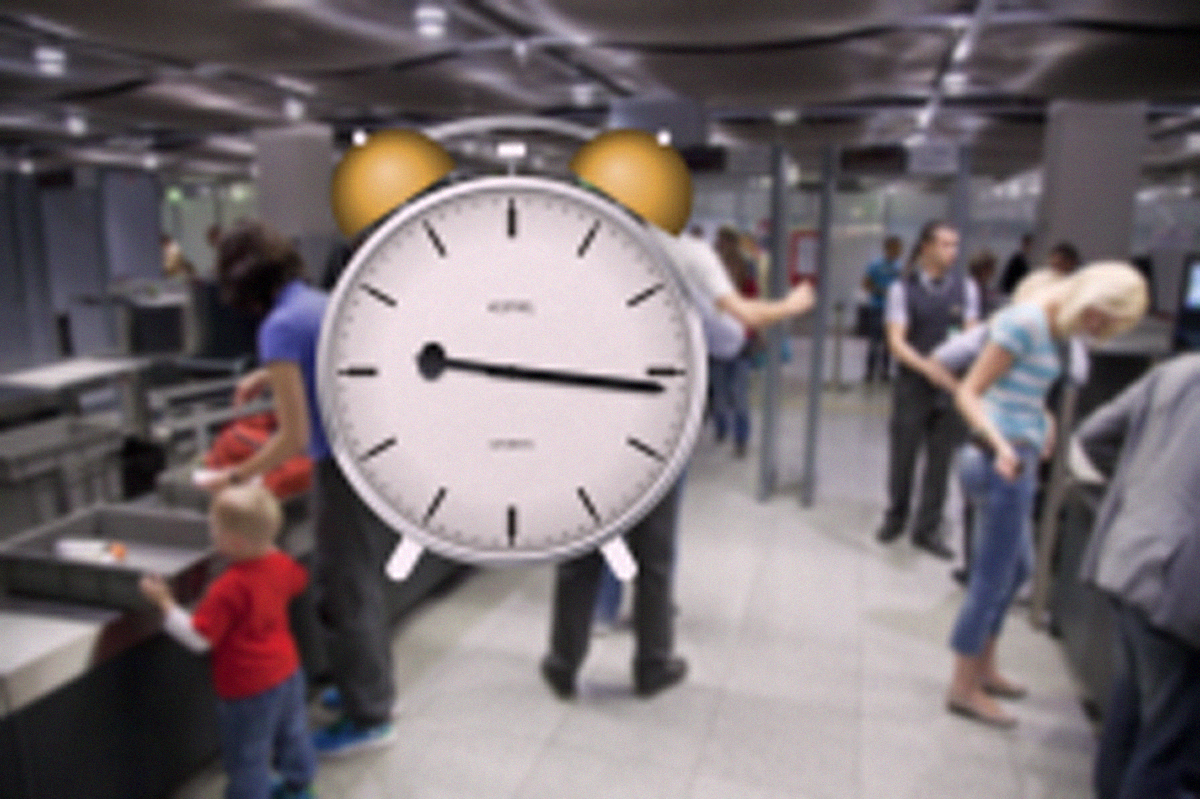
9,16
